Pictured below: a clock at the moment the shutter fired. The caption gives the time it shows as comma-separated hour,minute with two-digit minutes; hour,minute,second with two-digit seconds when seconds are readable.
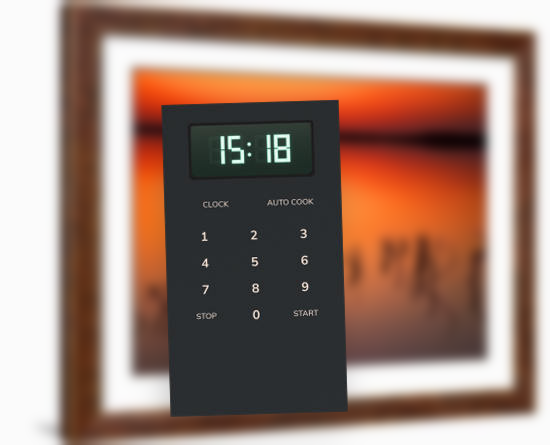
15,18
